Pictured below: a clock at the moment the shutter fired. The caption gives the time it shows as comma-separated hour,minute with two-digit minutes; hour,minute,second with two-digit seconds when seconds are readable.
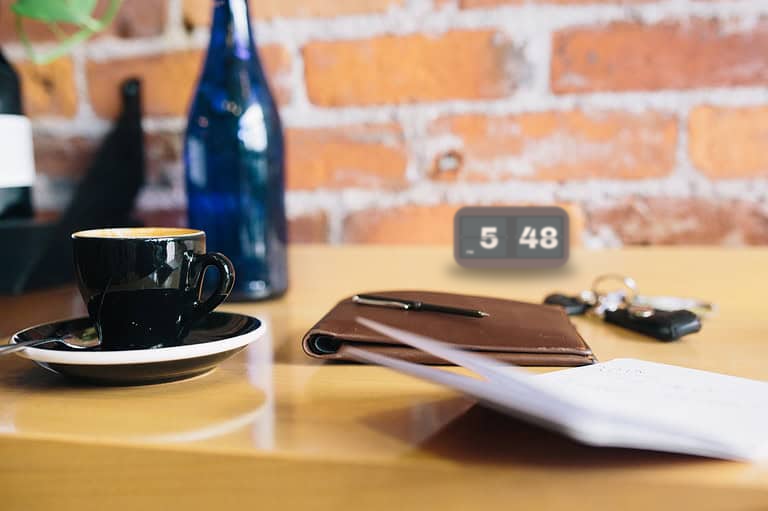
5,48
